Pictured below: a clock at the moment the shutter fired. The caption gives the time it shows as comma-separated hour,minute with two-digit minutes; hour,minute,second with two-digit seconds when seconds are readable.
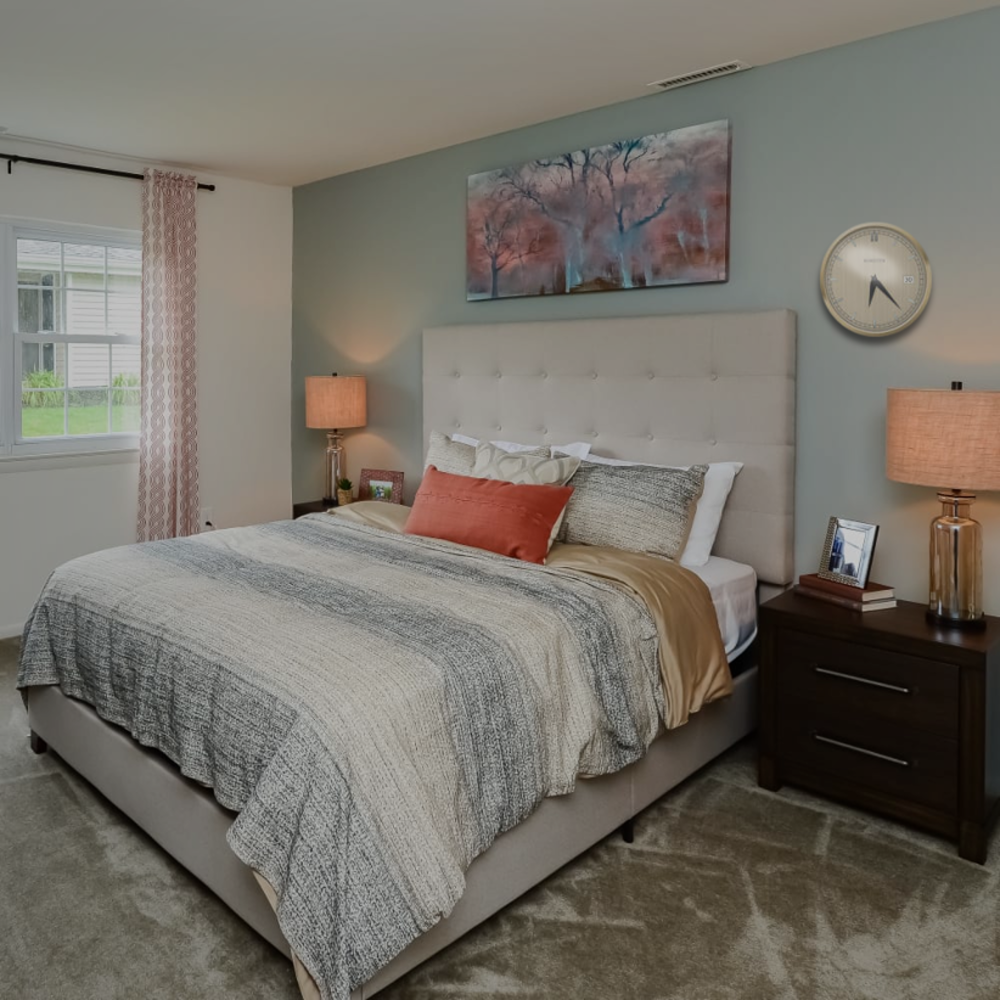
6,23
